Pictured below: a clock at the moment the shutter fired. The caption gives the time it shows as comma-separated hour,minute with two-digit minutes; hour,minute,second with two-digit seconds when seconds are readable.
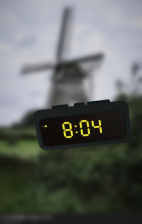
8,04
